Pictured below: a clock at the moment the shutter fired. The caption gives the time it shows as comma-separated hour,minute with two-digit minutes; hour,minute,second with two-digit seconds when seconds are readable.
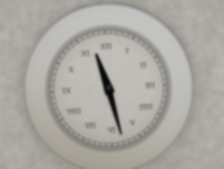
11,28
